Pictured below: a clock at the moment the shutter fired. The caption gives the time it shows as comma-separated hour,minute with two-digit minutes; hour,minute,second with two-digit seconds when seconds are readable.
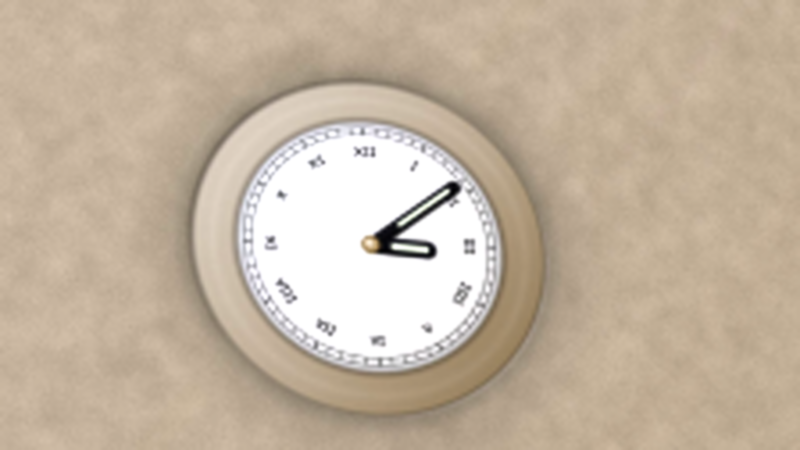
3,09
